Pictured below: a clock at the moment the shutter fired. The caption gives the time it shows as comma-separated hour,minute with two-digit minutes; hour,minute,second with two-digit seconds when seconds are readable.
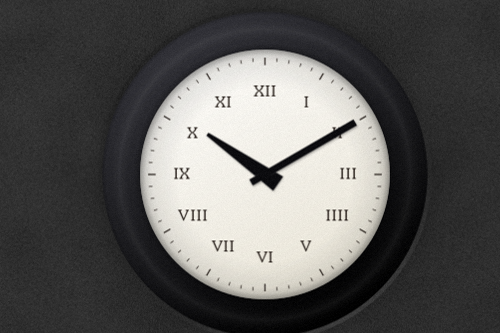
10,10
